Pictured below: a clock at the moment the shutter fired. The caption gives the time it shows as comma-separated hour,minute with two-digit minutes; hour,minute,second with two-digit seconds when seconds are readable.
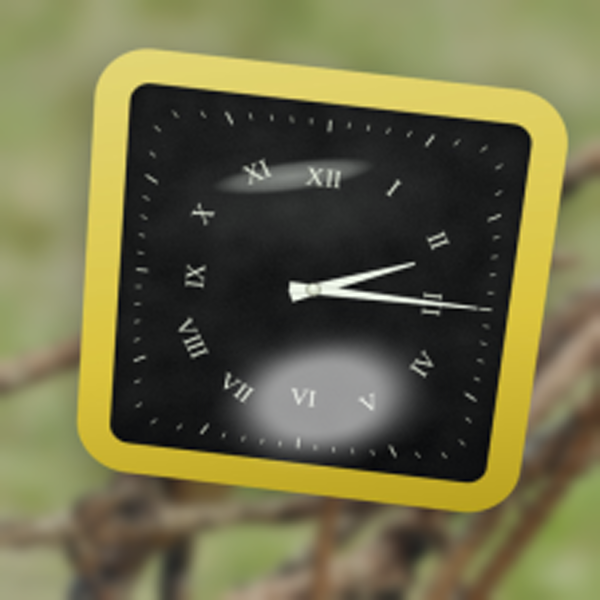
2,15
